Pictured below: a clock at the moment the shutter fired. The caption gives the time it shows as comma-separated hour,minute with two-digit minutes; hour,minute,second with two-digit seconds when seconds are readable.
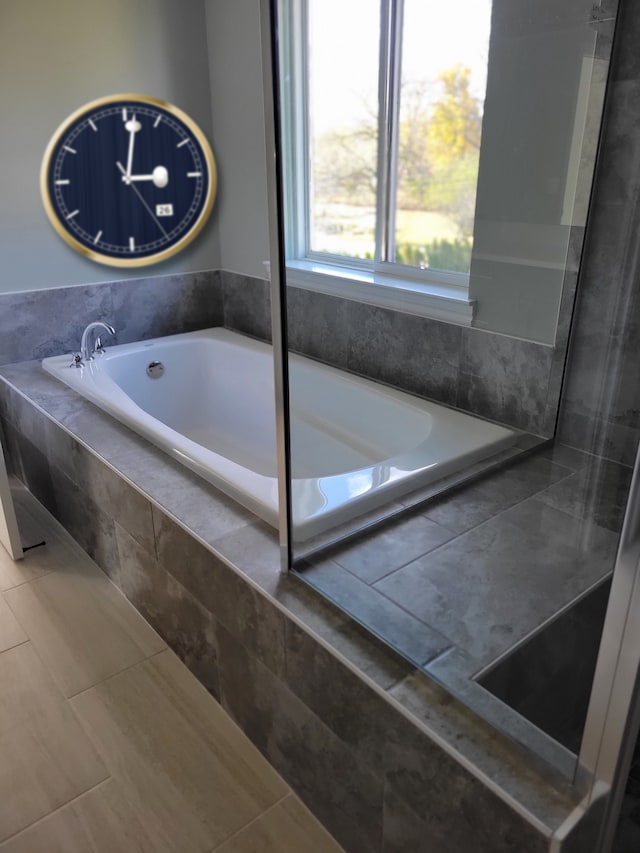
3,01,25
